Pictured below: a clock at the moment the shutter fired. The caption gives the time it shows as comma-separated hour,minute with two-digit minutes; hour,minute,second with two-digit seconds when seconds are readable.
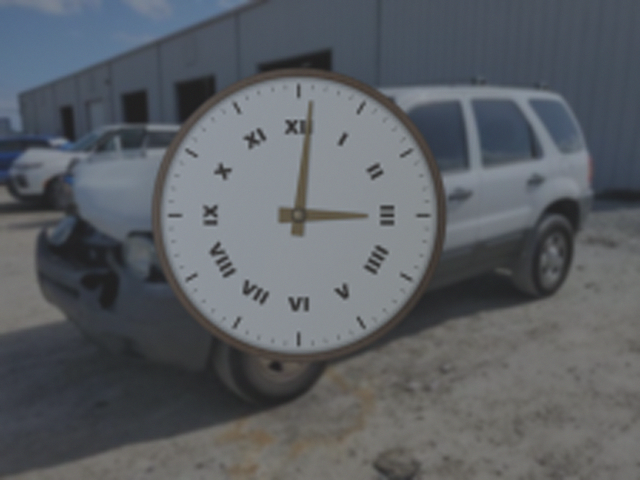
3,01
